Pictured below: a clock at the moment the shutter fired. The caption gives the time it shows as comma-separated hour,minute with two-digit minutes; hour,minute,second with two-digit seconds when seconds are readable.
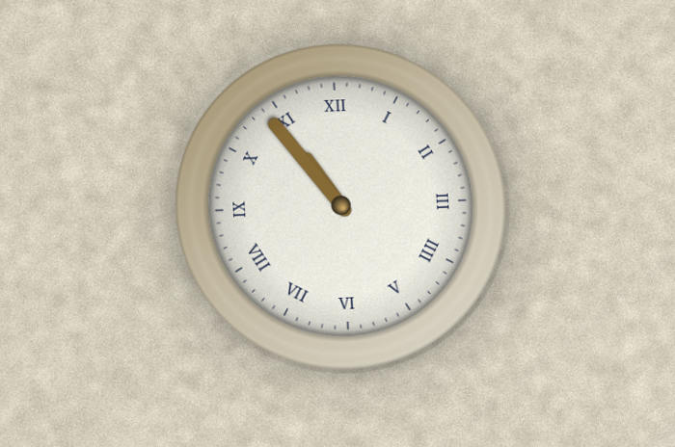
10,54
